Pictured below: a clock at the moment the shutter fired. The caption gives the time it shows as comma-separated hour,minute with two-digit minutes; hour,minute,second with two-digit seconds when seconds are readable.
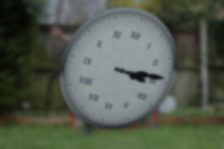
3,14
